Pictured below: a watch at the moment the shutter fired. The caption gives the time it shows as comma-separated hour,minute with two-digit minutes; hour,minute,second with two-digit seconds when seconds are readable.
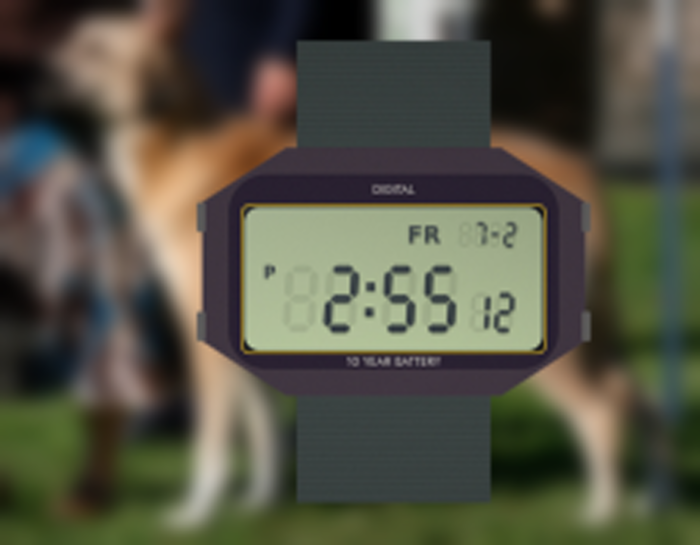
2,55,12
